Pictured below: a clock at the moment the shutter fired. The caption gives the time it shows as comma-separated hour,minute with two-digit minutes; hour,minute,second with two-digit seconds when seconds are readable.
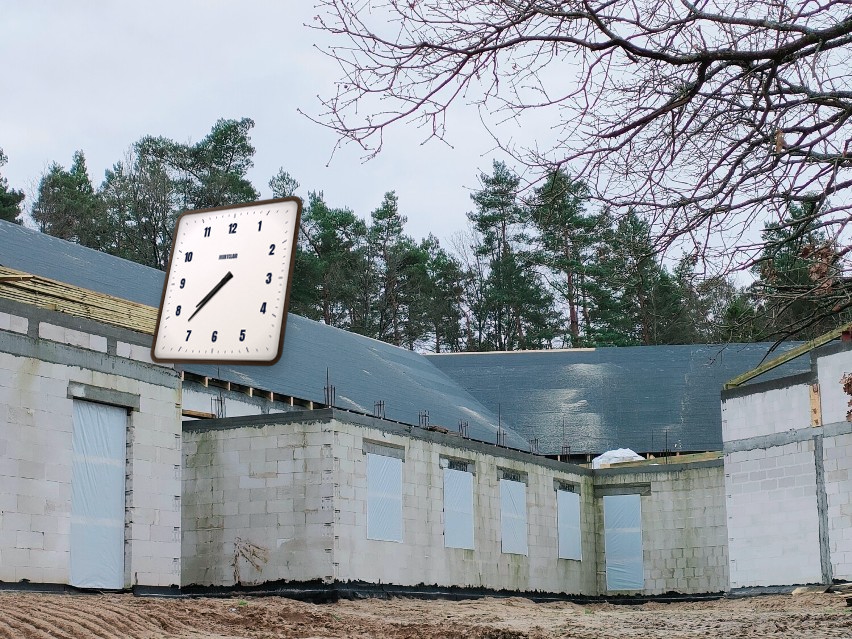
7,37
